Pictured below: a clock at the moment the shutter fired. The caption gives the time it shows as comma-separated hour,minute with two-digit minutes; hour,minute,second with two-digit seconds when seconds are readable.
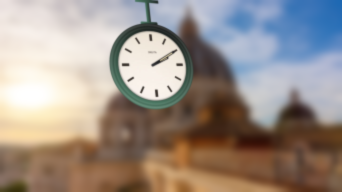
2,10
